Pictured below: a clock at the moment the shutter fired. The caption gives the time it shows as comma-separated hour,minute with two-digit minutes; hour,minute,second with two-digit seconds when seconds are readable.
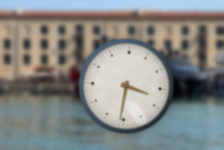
3,31
